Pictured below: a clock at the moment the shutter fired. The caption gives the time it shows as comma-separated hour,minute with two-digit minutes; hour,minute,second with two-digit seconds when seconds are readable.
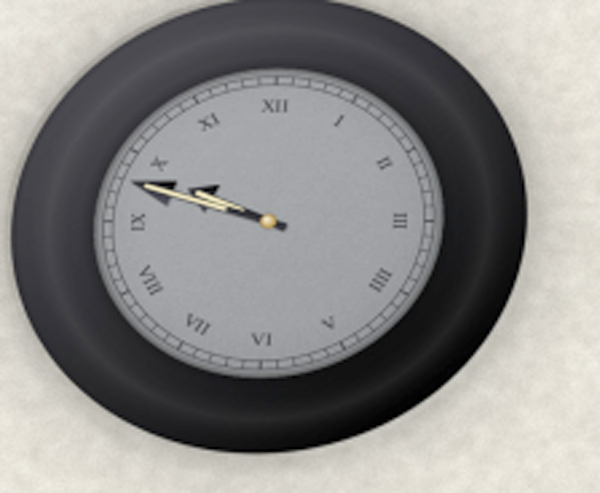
9,48
